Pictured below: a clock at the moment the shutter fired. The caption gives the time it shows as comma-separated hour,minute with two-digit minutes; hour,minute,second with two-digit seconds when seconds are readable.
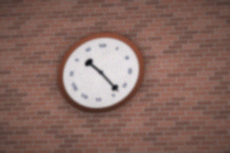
10,23
